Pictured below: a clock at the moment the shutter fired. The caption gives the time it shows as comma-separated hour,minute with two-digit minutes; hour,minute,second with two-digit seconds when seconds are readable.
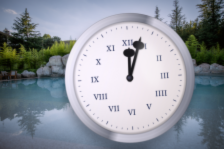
12,03
